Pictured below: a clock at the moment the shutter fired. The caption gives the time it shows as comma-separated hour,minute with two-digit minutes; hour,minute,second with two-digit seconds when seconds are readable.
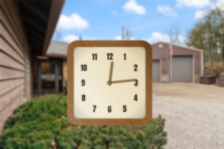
12,14
